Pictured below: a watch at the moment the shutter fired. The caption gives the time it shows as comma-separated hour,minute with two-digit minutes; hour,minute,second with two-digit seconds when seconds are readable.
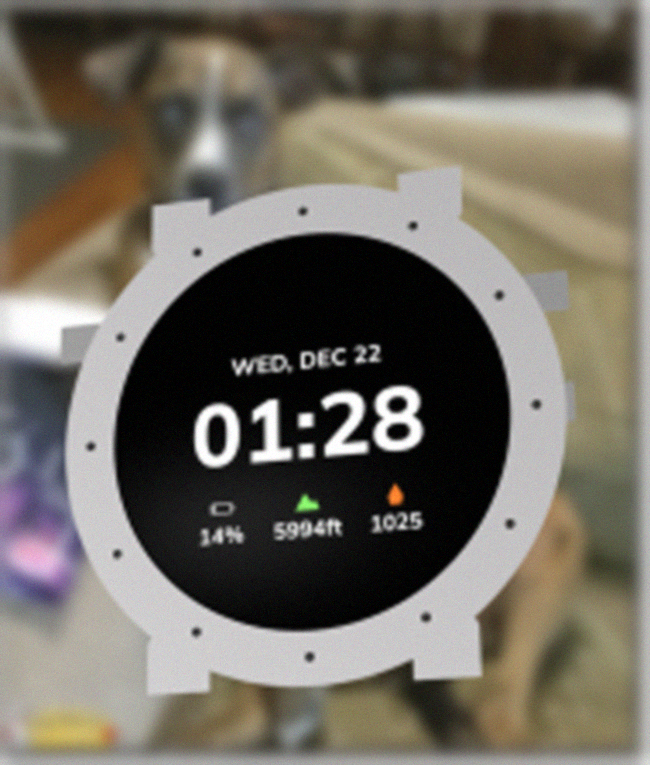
1,28
